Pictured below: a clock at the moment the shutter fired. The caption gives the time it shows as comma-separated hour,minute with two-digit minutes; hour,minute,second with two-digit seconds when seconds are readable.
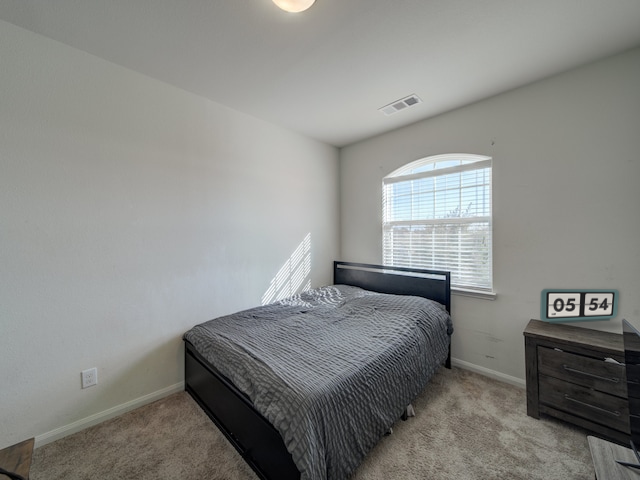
5,54
